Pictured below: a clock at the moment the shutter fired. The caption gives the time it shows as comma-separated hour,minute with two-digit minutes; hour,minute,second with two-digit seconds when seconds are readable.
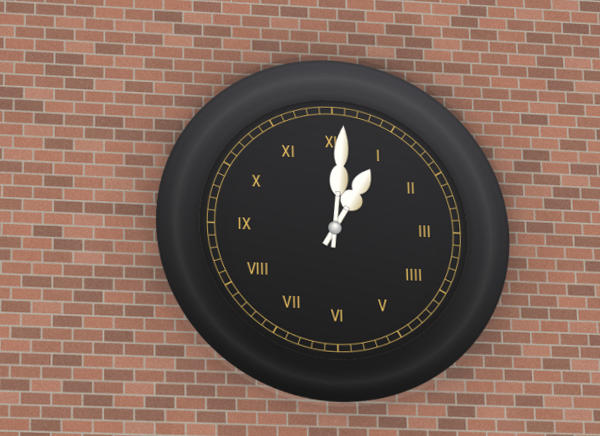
1,01
